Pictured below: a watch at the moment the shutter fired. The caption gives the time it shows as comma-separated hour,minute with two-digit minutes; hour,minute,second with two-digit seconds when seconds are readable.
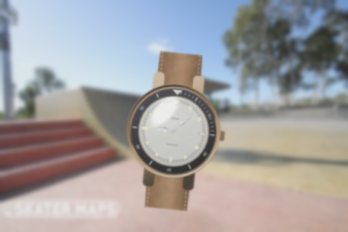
9,07
